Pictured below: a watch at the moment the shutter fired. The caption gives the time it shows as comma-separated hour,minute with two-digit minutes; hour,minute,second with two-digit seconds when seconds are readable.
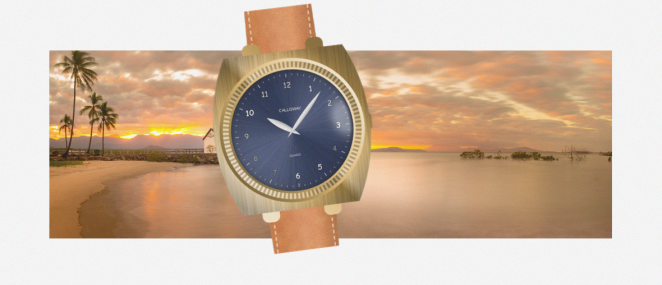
10,07
